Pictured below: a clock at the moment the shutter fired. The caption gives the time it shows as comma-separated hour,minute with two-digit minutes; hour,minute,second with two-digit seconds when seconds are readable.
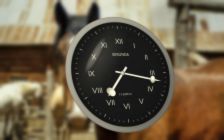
7,17
